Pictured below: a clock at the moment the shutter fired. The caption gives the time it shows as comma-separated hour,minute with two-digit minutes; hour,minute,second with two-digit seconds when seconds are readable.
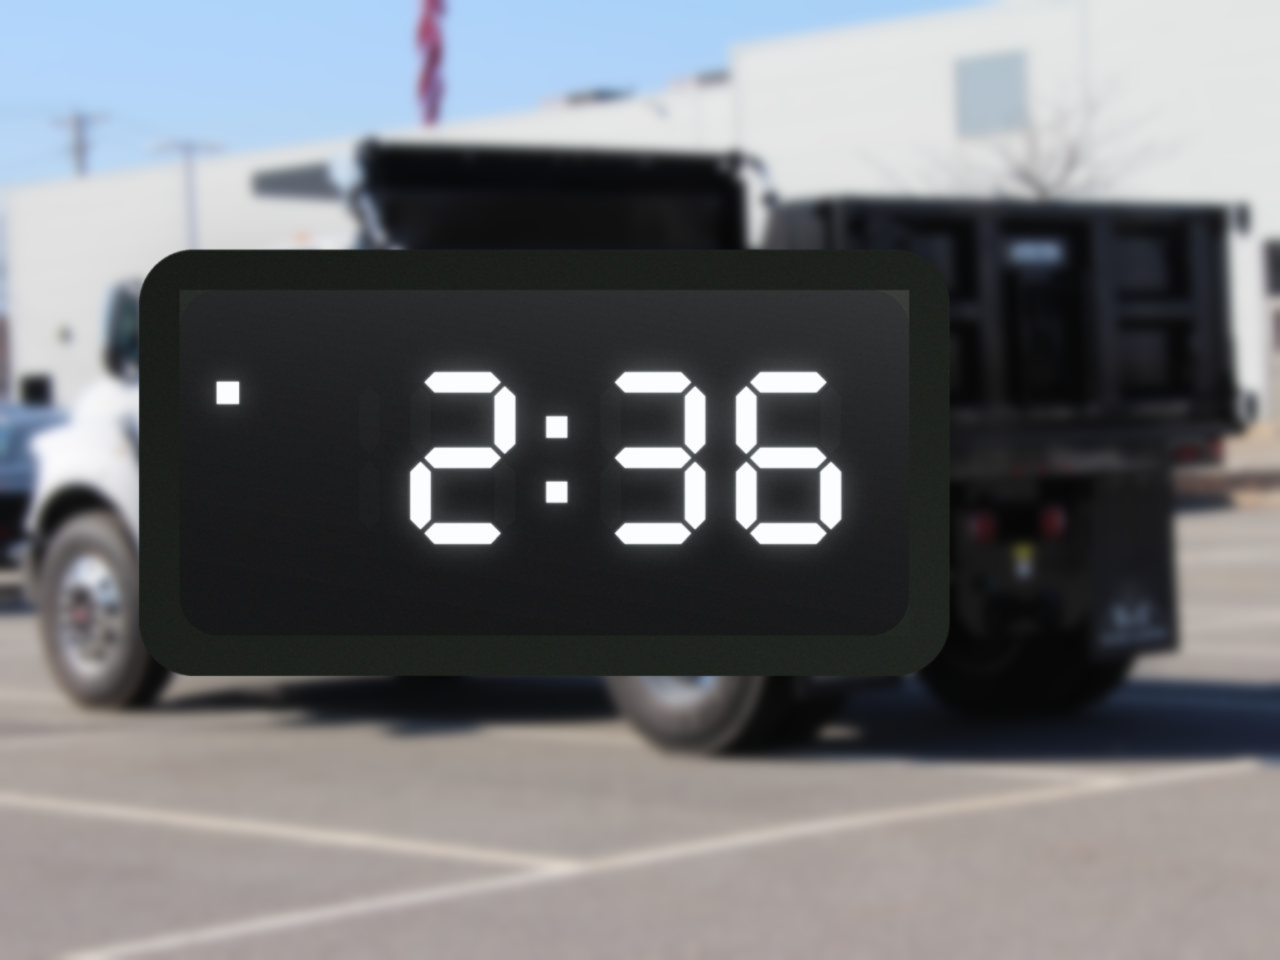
2,36
